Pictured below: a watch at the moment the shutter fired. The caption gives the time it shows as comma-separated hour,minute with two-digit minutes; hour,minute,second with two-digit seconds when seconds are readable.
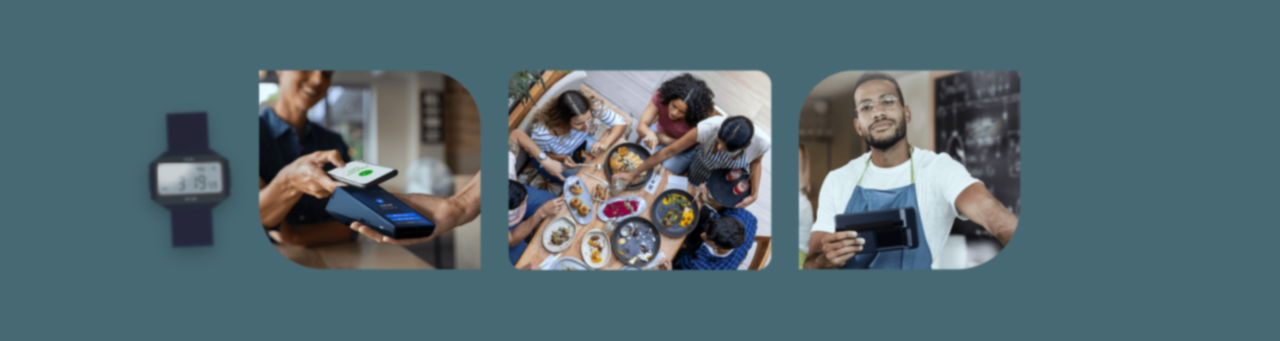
3,19
